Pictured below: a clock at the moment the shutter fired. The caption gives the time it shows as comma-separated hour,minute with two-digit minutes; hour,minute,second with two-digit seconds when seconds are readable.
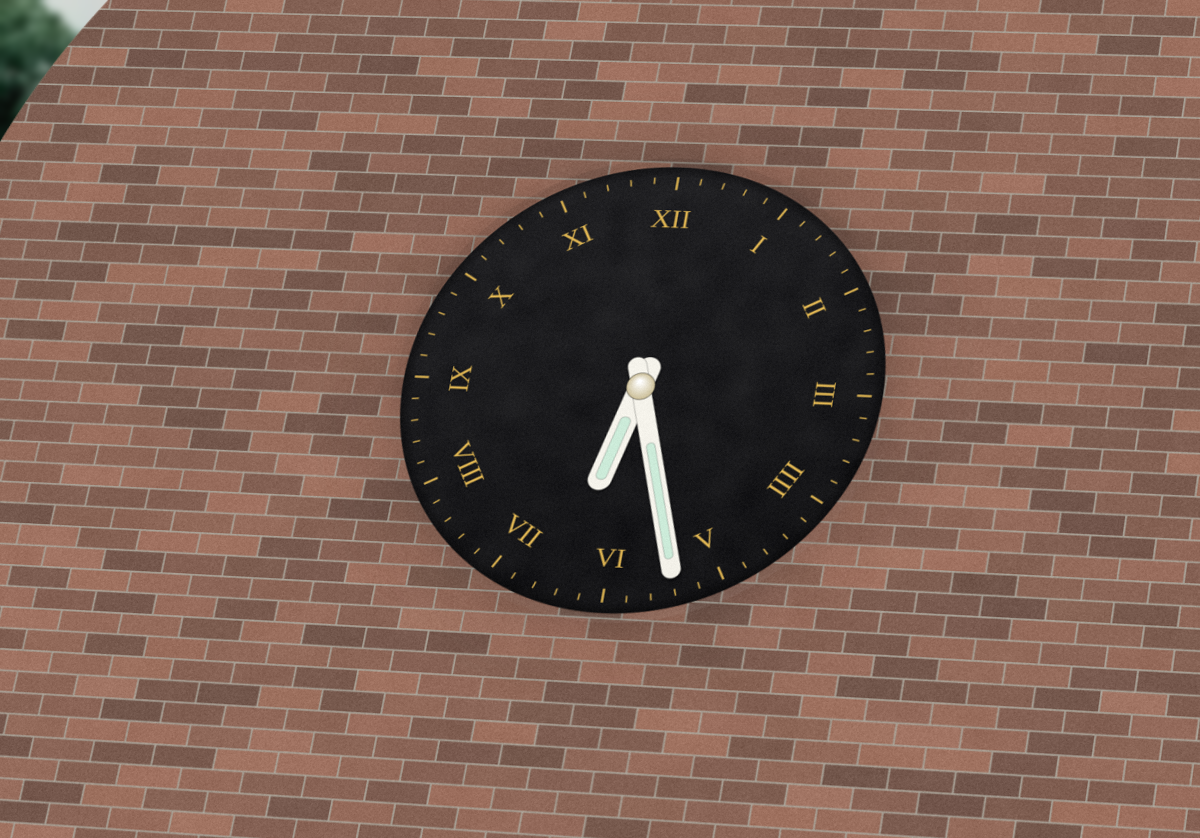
6,27
